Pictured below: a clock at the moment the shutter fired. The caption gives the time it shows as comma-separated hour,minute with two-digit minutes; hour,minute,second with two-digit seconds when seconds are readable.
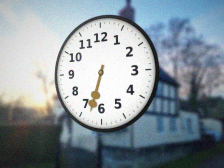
6,33
